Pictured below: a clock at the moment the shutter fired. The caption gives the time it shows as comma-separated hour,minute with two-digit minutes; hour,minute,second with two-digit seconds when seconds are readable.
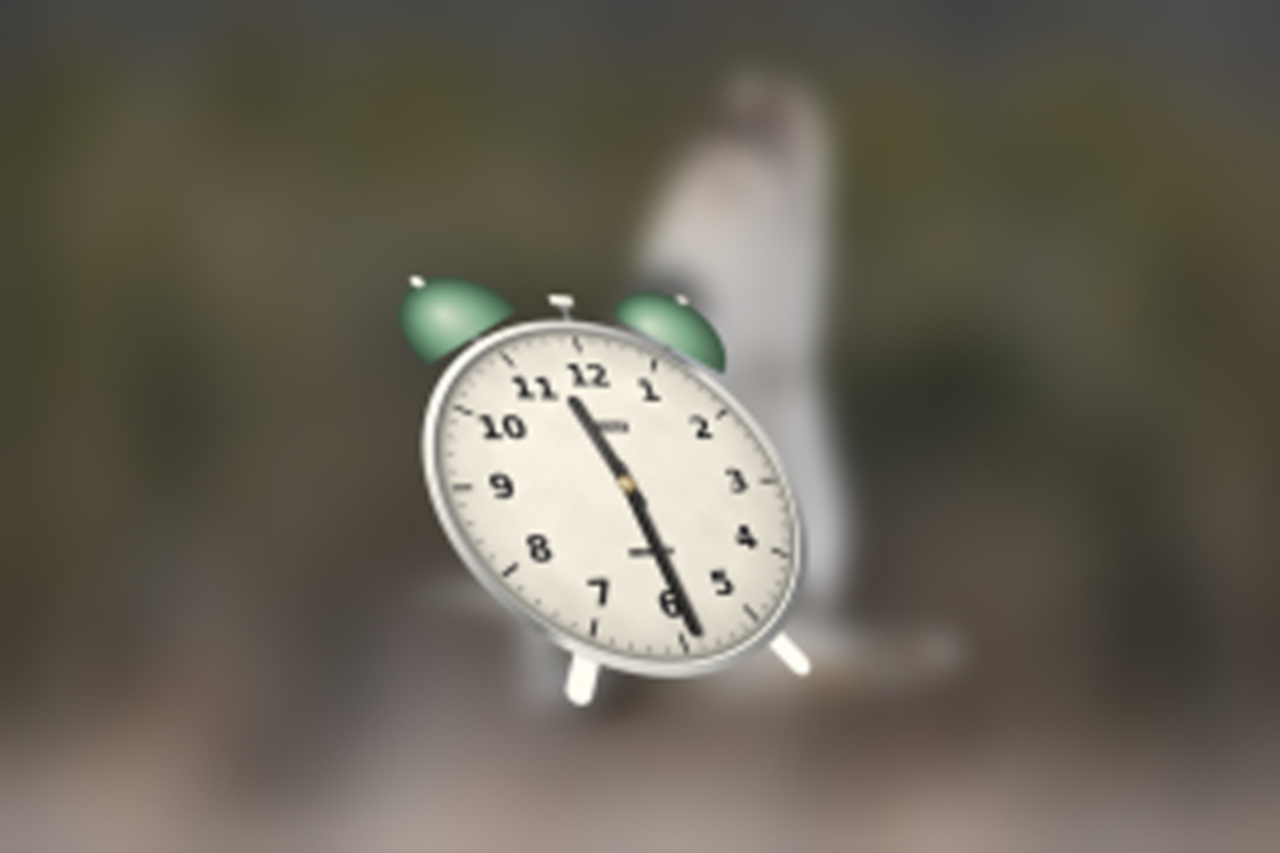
11,29
